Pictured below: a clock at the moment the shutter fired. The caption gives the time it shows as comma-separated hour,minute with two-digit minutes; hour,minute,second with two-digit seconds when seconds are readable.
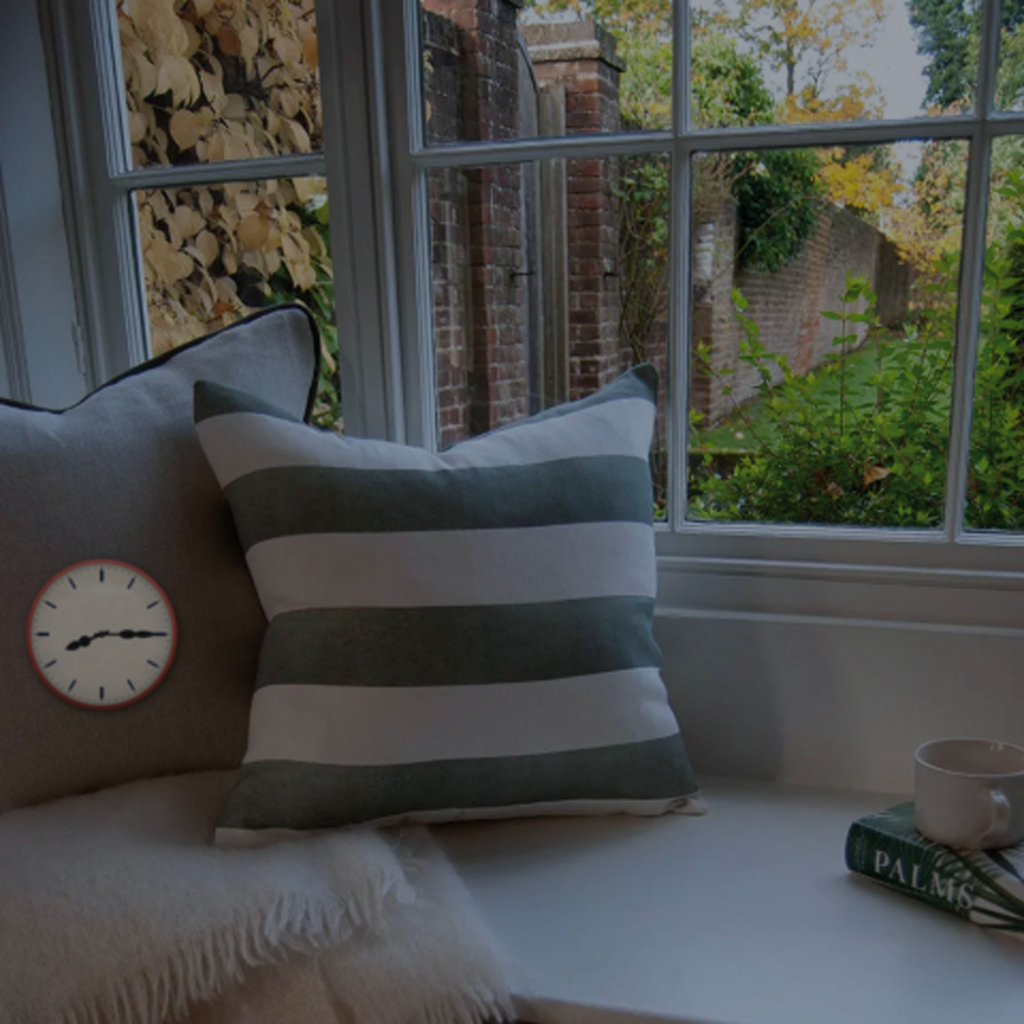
8,15
